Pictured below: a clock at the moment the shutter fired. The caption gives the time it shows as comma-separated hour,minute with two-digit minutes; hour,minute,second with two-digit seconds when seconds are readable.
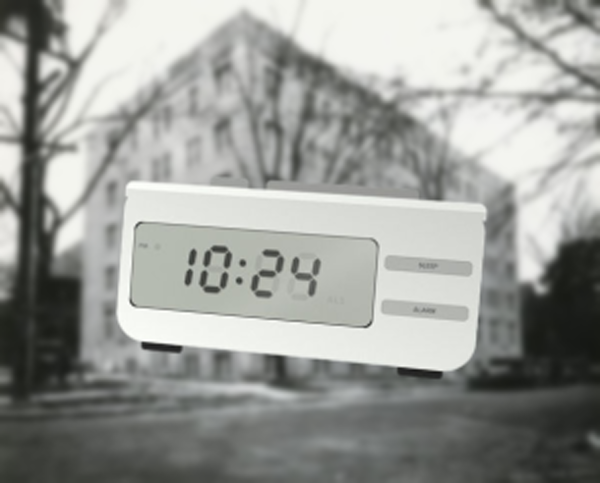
10,24
